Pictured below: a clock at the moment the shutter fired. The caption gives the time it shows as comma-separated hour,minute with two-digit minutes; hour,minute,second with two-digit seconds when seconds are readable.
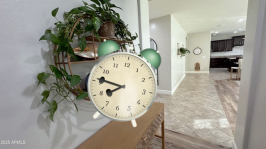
7,46
